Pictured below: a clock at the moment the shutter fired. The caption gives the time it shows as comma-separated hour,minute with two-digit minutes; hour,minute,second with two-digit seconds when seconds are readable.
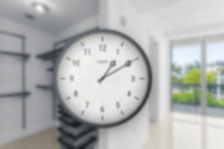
1,10
